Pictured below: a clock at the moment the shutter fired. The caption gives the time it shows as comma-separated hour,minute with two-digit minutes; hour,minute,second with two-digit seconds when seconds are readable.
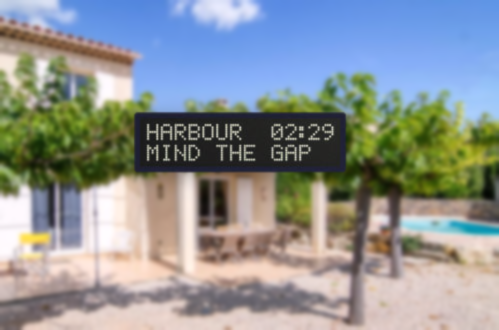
2,29
